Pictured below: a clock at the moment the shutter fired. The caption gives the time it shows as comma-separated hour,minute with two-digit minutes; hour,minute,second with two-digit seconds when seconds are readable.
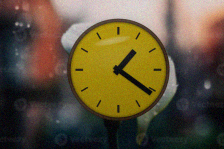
1,21
